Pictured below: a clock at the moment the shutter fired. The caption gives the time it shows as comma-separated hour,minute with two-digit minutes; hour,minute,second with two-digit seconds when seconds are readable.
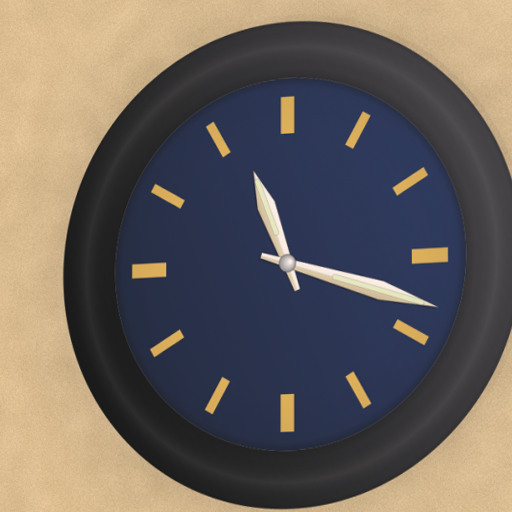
11,18
